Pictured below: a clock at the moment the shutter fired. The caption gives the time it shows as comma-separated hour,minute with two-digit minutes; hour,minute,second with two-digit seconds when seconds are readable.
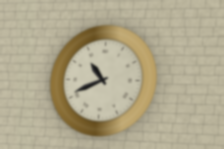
10,41
